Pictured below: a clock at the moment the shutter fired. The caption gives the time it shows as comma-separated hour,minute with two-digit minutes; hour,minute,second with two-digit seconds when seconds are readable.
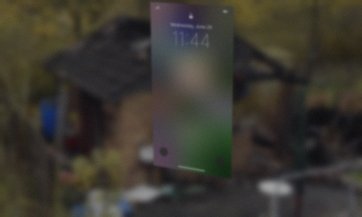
11,44
